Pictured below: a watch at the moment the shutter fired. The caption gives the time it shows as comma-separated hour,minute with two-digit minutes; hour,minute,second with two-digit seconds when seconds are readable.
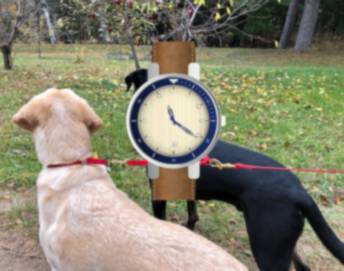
11,21
